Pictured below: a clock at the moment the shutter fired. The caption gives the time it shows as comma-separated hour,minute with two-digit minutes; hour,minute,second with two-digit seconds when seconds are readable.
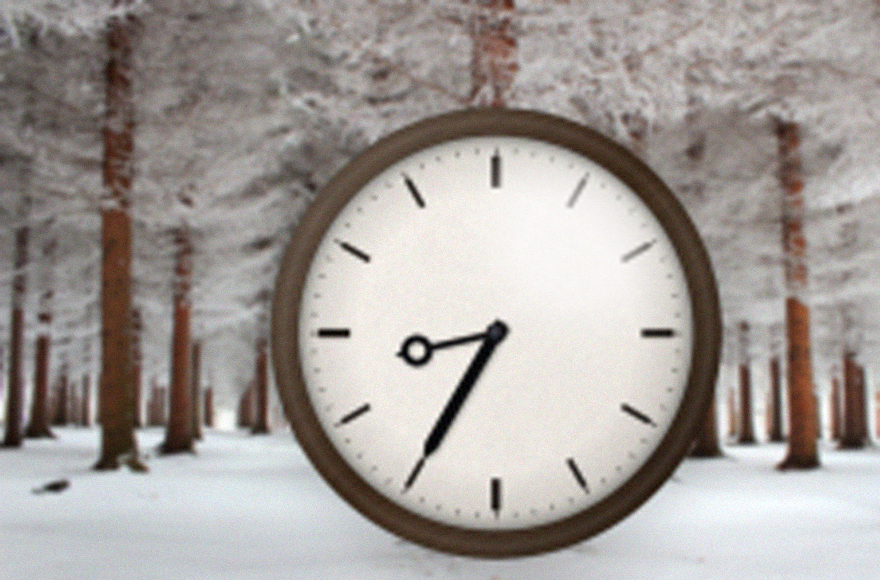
8,35
